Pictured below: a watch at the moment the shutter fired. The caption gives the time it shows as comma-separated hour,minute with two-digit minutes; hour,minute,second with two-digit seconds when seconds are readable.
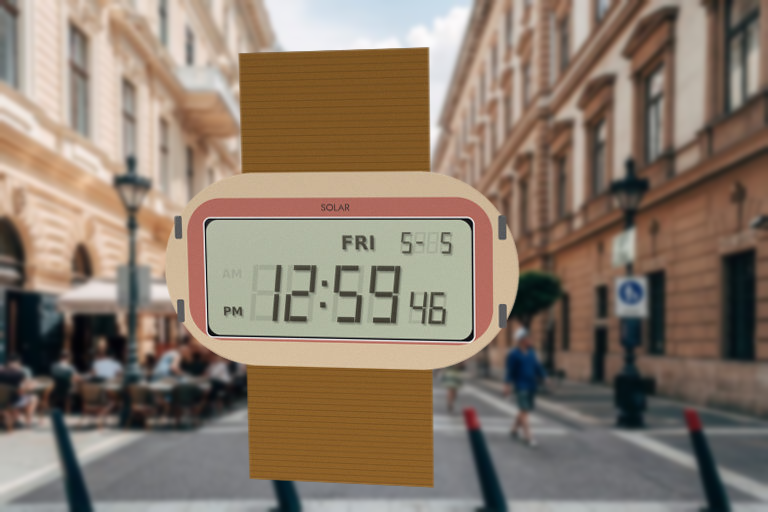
12,59,46
